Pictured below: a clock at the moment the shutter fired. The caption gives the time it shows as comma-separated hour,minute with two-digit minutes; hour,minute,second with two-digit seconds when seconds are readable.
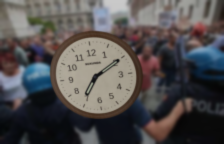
7,10
